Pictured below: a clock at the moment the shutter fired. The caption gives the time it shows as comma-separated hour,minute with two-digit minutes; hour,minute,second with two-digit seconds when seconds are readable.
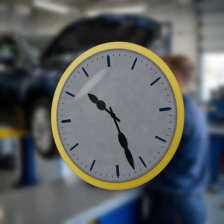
10,27
